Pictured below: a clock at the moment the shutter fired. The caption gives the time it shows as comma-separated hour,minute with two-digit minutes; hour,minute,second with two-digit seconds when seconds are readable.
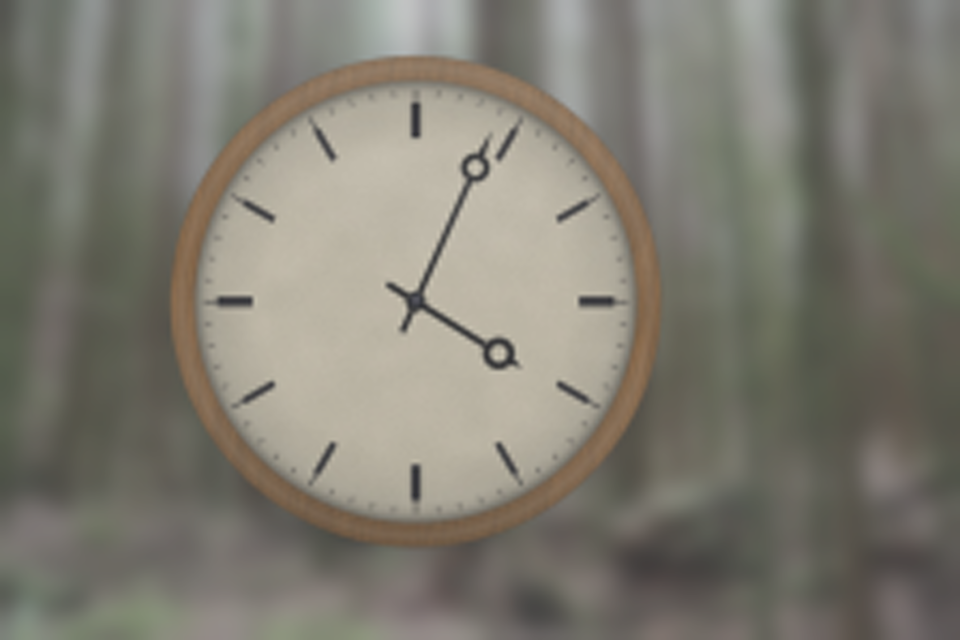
4,04
